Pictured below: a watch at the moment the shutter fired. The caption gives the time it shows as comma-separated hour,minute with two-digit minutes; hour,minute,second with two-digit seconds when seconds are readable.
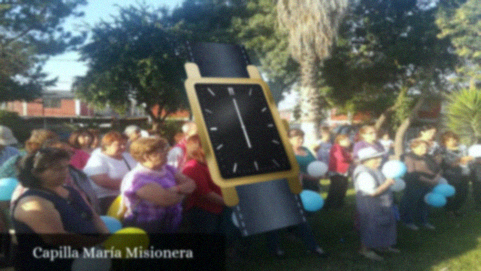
6,00
